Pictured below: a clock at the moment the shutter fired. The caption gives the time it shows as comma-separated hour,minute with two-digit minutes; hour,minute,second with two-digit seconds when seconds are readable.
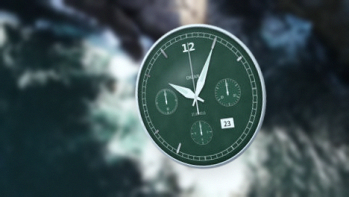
10,05
